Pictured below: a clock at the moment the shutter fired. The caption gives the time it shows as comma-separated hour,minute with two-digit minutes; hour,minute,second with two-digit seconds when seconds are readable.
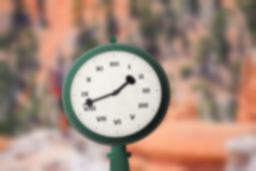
1,42
